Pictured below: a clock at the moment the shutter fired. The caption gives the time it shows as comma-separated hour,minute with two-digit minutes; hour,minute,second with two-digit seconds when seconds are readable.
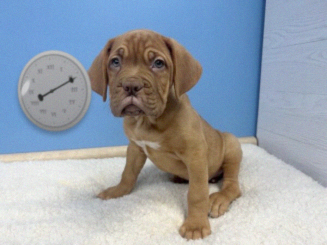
8,11
